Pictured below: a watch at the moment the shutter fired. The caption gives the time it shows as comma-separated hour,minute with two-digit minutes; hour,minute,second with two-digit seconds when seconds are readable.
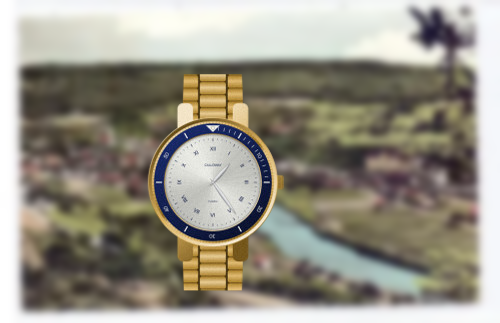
1,24
